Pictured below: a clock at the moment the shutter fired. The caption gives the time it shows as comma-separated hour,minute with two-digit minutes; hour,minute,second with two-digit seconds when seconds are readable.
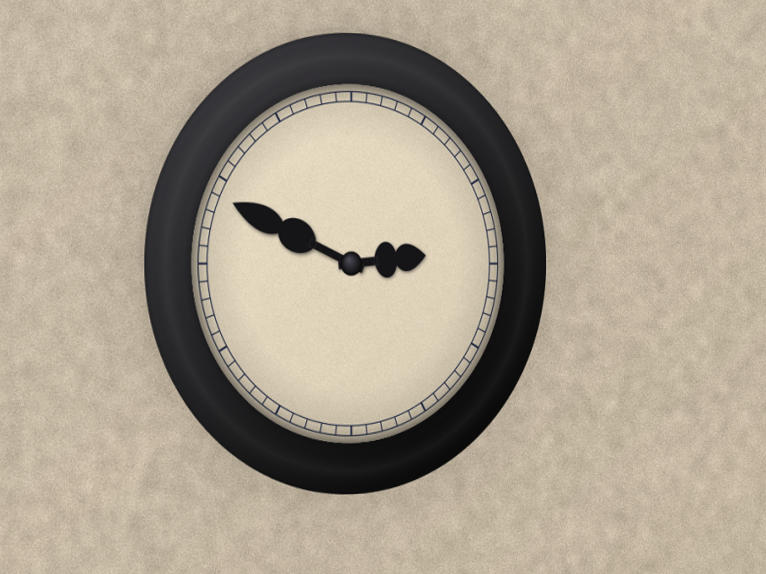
2,49
